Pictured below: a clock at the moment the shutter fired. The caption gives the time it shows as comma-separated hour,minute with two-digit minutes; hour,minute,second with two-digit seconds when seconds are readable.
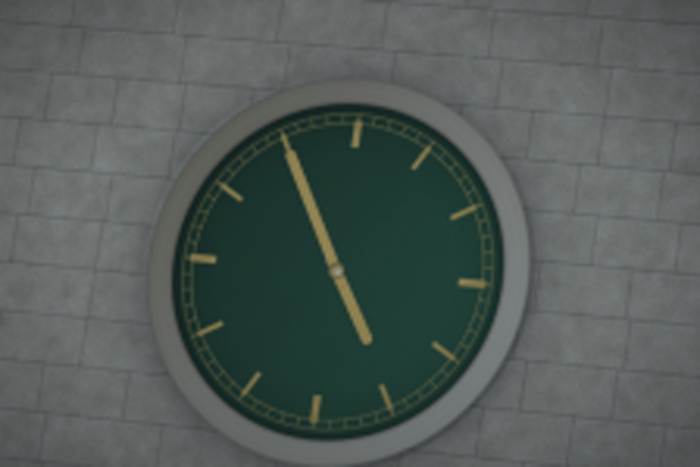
4,55
